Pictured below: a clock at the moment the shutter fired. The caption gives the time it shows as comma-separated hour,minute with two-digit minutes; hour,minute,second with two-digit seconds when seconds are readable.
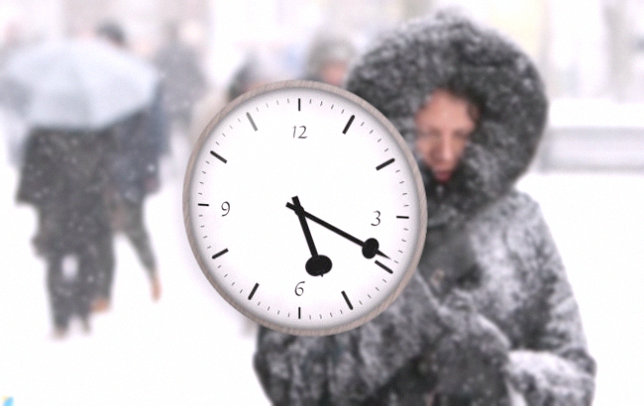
5,19
